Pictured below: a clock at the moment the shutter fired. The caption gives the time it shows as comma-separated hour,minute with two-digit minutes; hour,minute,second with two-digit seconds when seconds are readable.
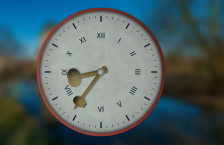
8,36
